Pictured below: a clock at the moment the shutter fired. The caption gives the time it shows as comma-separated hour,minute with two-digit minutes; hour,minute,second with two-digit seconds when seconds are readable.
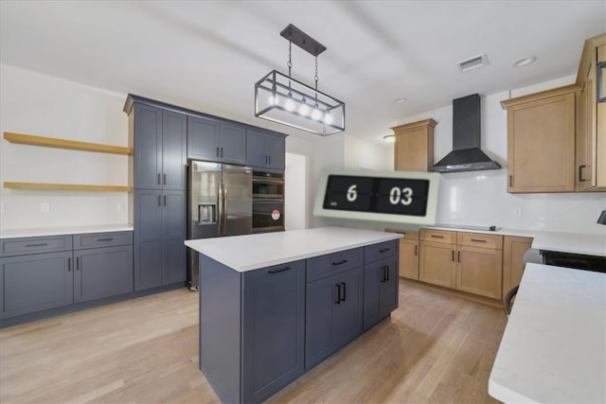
6,03
